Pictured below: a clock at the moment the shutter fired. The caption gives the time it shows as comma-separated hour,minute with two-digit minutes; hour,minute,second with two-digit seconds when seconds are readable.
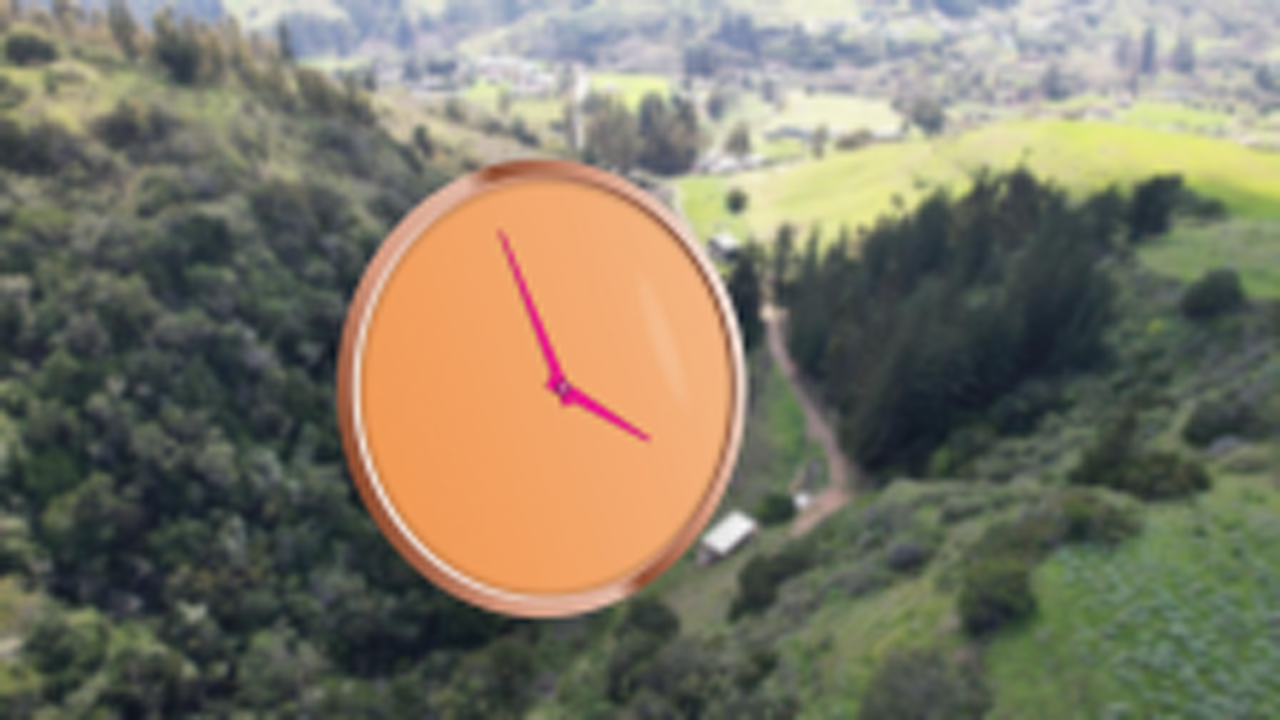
3,56
